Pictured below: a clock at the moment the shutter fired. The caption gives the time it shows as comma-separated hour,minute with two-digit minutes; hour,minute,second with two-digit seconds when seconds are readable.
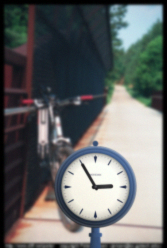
2,55
